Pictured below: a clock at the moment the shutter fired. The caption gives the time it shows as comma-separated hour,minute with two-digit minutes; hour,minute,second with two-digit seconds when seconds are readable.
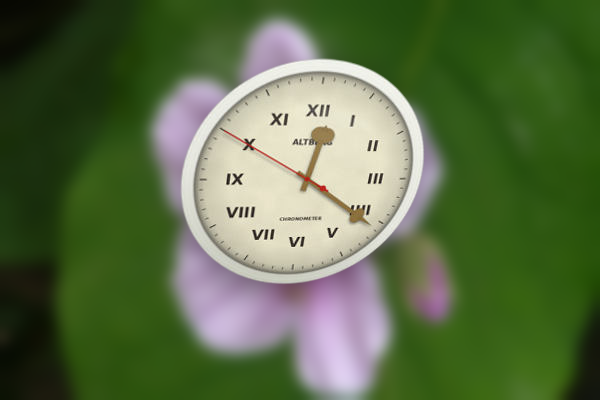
12,20,50
